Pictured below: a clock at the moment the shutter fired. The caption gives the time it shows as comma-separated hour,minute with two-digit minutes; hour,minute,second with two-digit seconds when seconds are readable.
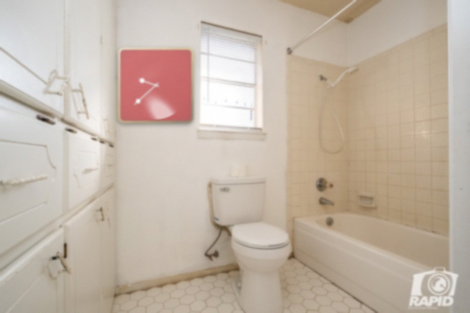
9,38
